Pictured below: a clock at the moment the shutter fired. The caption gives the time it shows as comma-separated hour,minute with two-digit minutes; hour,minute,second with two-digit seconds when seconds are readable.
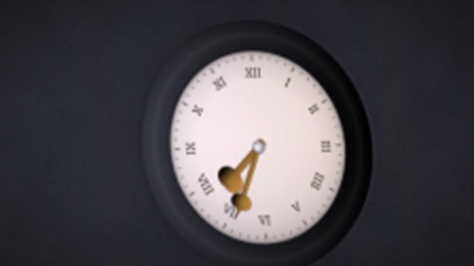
7,34
